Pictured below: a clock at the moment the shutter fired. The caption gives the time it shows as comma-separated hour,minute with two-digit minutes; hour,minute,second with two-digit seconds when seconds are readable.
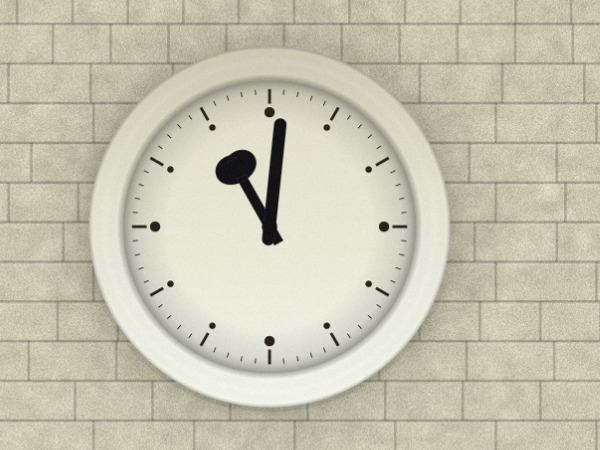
11,01
